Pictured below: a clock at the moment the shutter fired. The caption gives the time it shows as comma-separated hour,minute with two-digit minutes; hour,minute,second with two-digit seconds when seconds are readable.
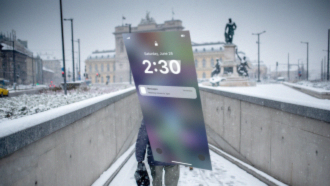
2,30
